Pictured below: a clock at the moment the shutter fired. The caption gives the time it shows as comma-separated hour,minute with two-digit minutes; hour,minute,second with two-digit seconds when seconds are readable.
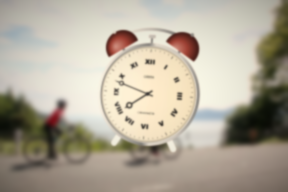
7,48
